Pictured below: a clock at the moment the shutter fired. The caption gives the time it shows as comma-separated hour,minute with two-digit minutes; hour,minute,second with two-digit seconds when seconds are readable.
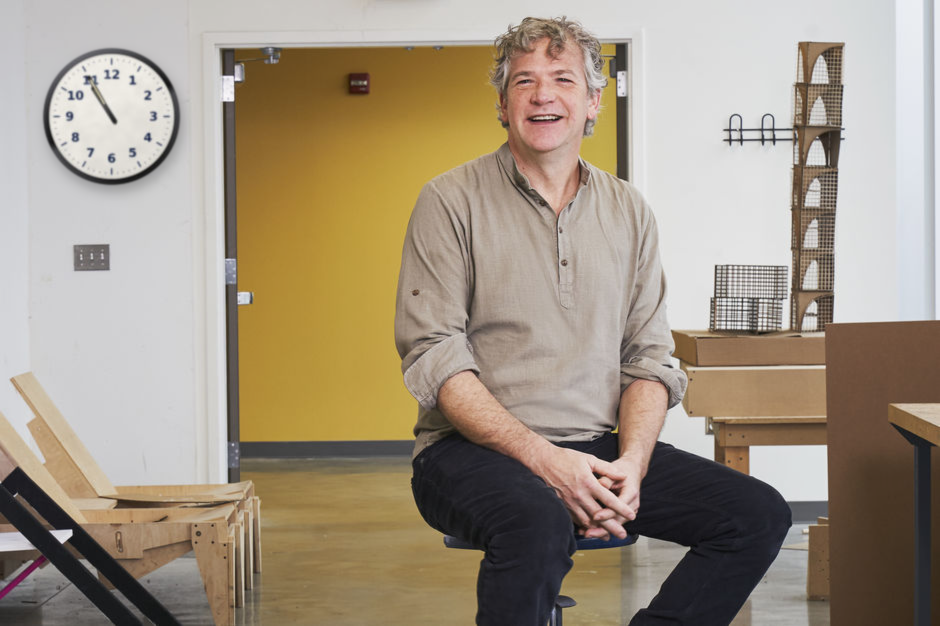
10,55
